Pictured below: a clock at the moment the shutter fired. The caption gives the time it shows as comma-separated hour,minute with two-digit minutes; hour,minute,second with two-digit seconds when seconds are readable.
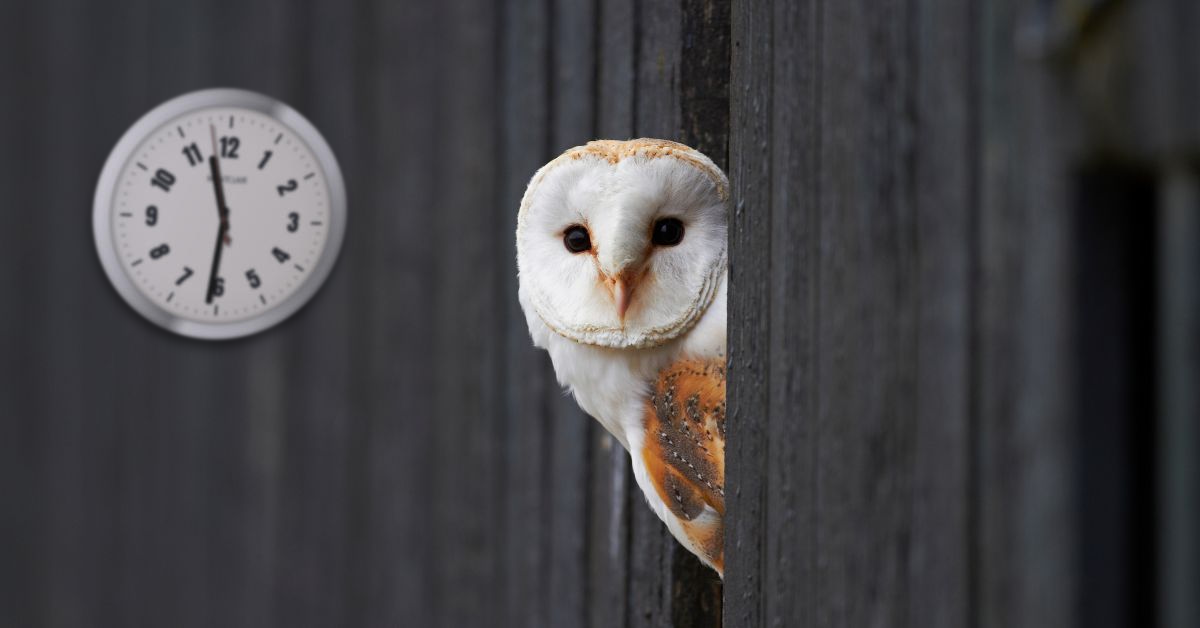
11,30,58
